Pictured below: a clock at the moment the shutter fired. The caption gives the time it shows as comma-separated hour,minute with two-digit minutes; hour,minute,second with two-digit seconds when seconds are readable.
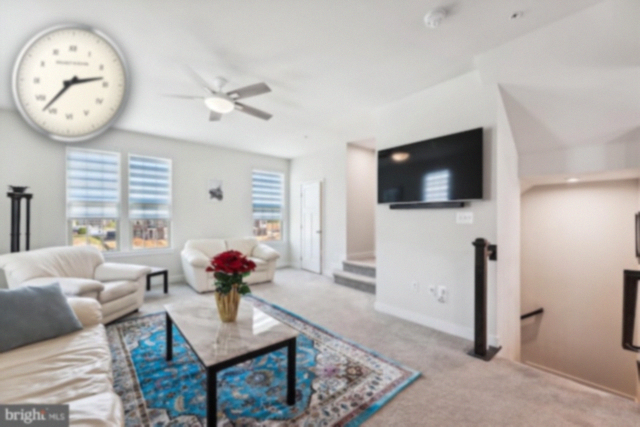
2,37
